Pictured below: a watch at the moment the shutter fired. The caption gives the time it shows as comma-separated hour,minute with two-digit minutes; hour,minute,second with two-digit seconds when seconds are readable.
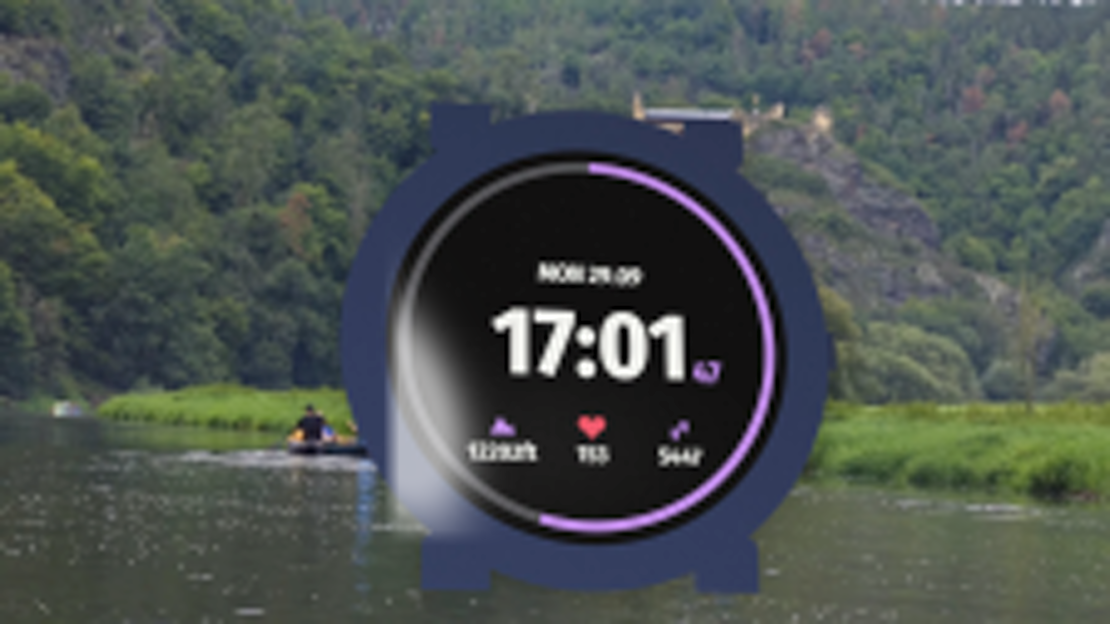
17,01
